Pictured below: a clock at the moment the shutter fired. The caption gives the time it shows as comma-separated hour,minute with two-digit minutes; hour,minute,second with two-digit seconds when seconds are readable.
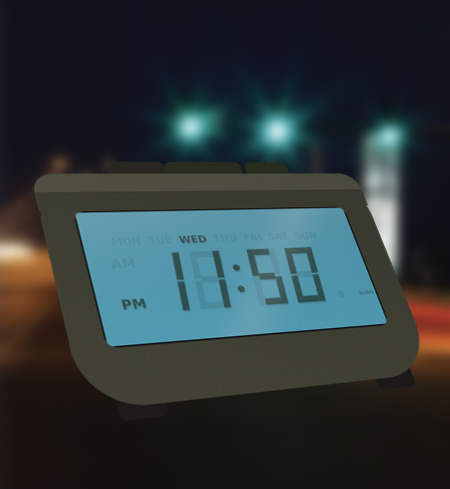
11,50
